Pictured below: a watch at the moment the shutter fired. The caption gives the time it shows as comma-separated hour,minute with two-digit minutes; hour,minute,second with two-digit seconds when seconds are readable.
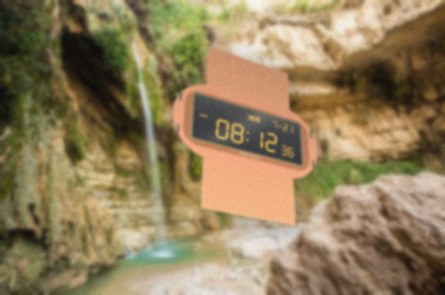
8,12
